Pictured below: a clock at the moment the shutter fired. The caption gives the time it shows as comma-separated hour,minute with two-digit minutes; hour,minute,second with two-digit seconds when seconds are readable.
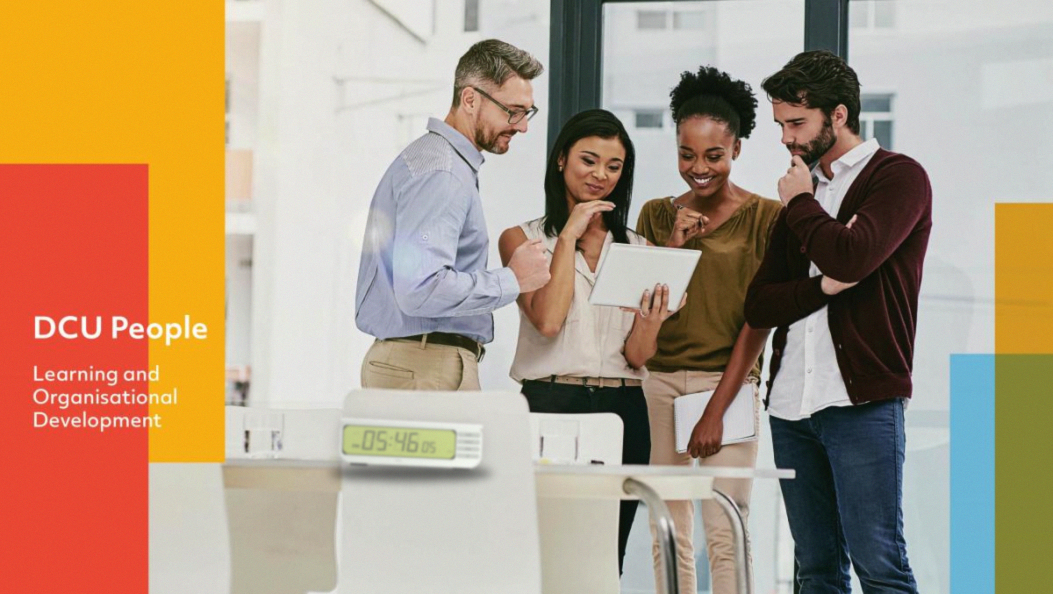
5,46
